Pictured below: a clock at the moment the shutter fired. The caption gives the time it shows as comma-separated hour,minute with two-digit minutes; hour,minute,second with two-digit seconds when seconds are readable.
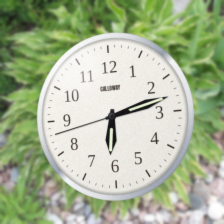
6,12,43
